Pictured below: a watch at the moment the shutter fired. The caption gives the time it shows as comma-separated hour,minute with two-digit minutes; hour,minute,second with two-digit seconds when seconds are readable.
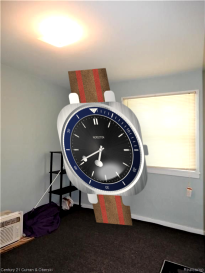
6,41
